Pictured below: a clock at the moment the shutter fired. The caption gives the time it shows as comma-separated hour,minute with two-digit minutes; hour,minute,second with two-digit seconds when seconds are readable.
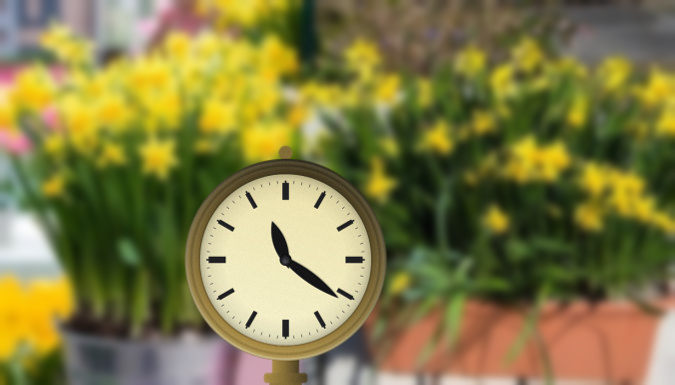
11,21
